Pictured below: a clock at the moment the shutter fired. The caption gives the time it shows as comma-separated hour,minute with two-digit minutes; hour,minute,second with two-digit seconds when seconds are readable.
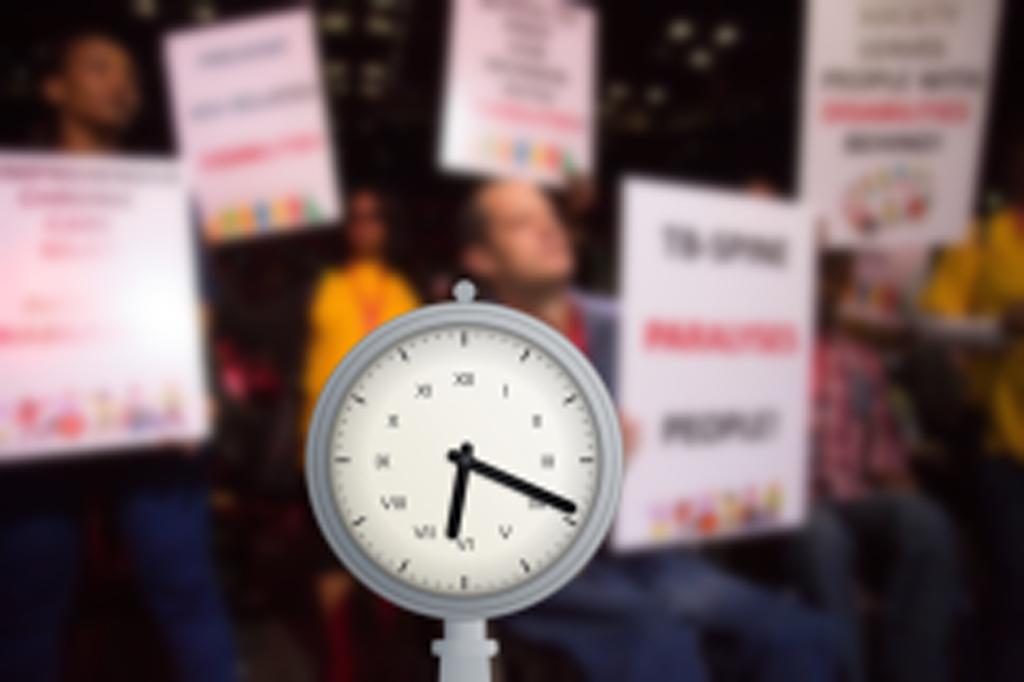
6,19
